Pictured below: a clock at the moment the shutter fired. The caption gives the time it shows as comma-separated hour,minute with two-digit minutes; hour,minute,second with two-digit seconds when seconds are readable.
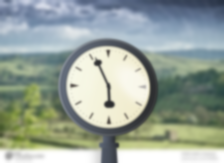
5,56
